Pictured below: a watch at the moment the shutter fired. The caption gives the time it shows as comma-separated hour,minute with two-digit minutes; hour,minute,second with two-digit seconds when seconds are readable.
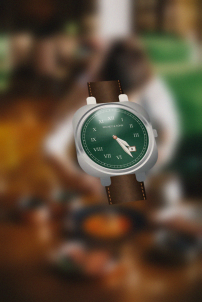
4,25
